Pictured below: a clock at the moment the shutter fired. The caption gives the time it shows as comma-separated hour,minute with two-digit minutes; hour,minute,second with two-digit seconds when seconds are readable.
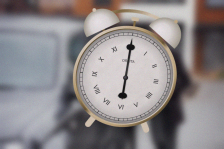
6,00
